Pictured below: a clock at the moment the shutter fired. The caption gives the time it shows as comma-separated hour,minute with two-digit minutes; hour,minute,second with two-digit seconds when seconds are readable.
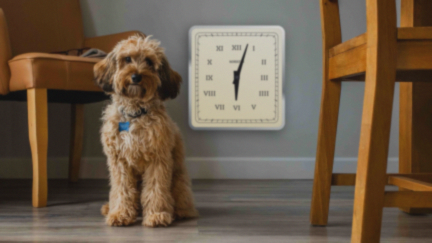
6,03
